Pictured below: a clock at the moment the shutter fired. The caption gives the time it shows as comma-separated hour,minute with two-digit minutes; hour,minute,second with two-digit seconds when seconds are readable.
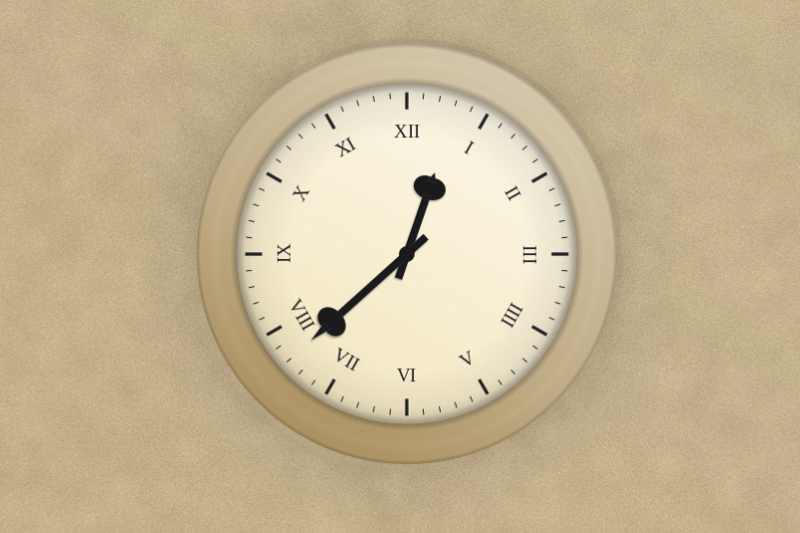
12,38
